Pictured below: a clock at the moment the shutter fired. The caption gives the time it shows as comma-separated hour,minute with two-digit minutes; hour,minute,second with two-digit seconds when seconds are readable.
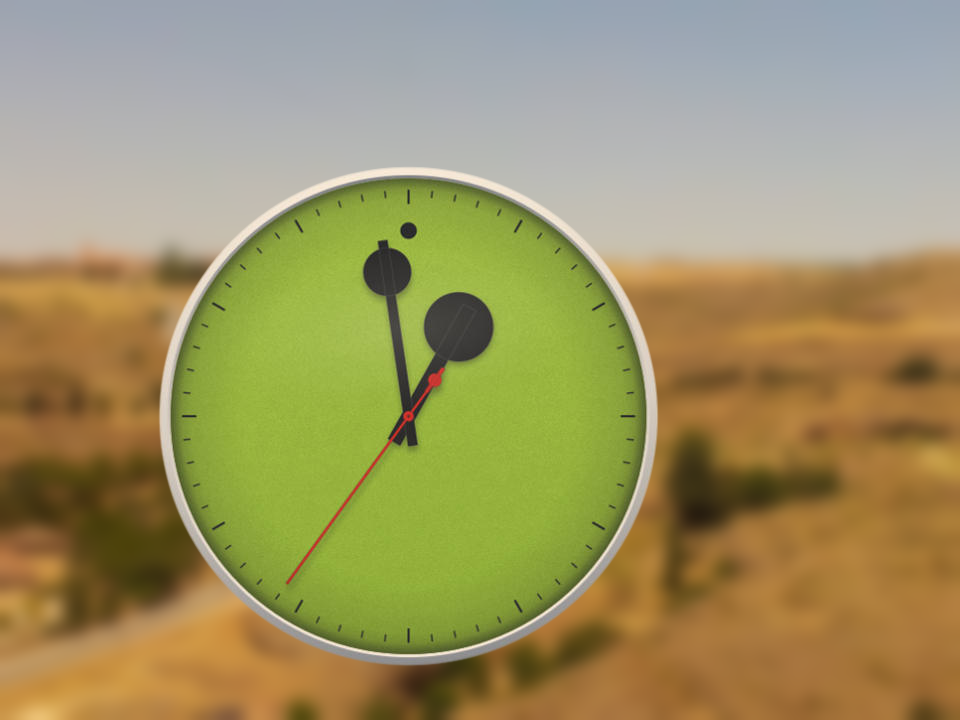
12,58,36
